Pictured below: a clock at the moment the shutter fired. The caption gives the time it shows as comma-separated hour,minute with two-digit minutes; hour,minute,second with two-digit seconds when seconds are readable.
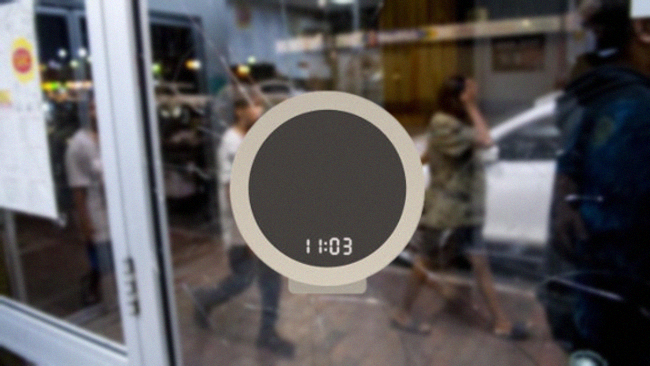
11,03
